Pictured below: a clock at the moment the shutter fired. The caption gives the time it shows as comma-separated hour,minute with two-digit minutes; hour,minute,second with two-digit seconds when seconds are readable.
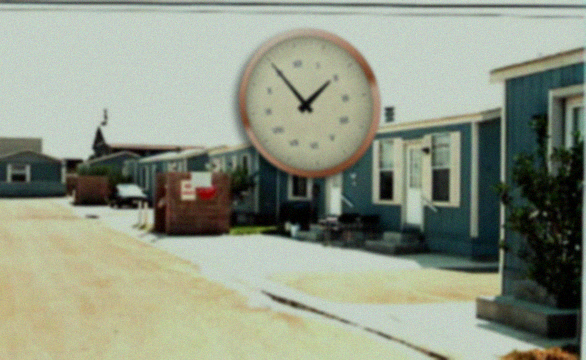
1,55
